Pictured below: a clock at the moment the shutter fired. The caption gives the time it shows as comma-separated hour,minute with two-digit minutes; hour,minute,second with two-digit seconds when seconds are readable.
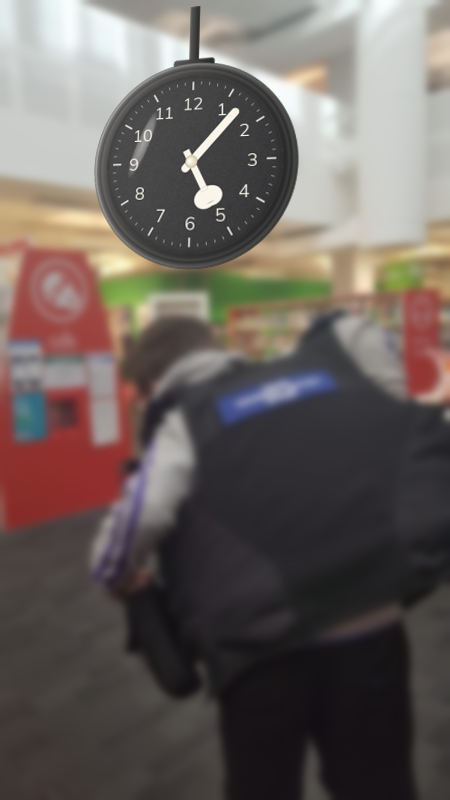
5,07
